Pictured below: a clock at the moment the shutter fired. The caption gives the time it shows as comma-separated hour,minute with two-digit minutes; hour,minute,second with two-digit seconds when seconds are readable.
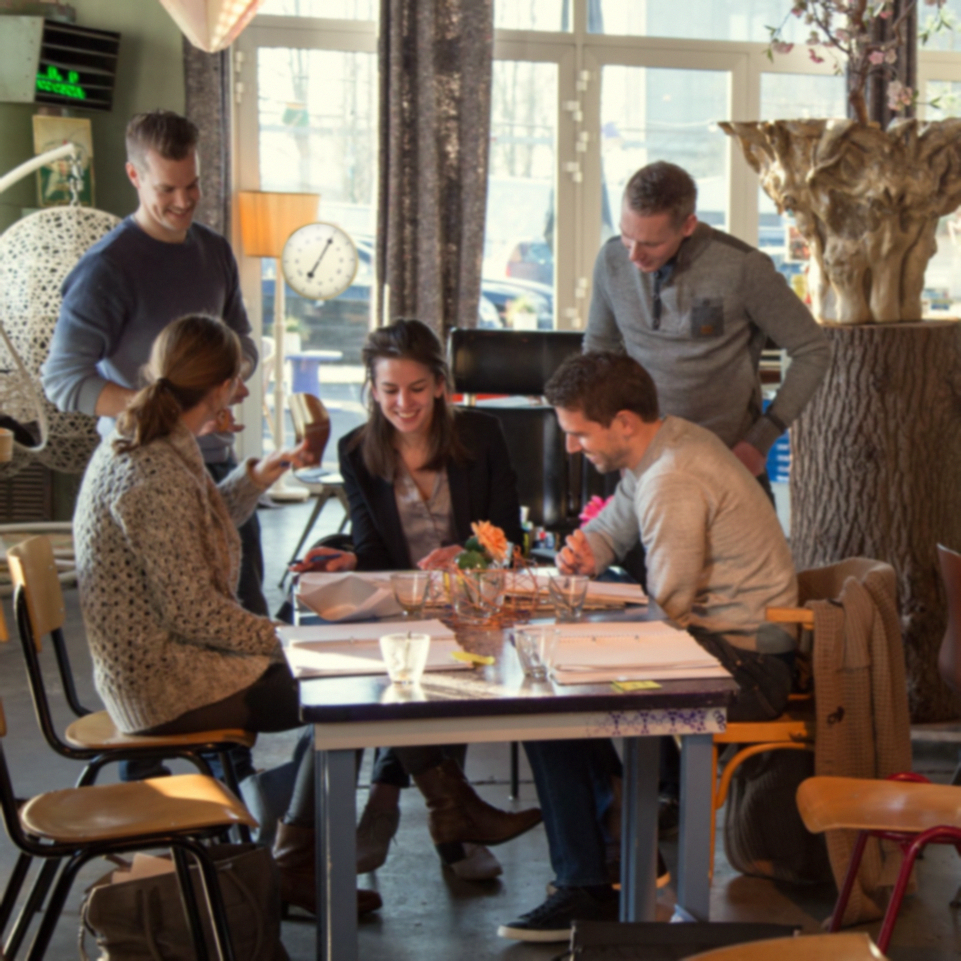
7,05
